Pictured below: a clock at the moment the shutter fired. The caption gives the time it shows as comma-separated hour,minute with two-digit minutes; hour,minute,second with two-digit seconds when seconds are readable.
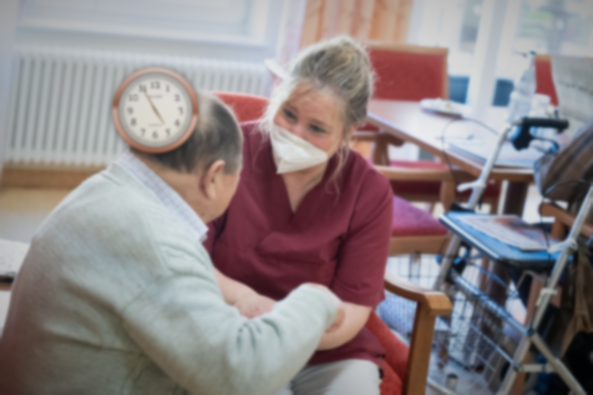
4,55
